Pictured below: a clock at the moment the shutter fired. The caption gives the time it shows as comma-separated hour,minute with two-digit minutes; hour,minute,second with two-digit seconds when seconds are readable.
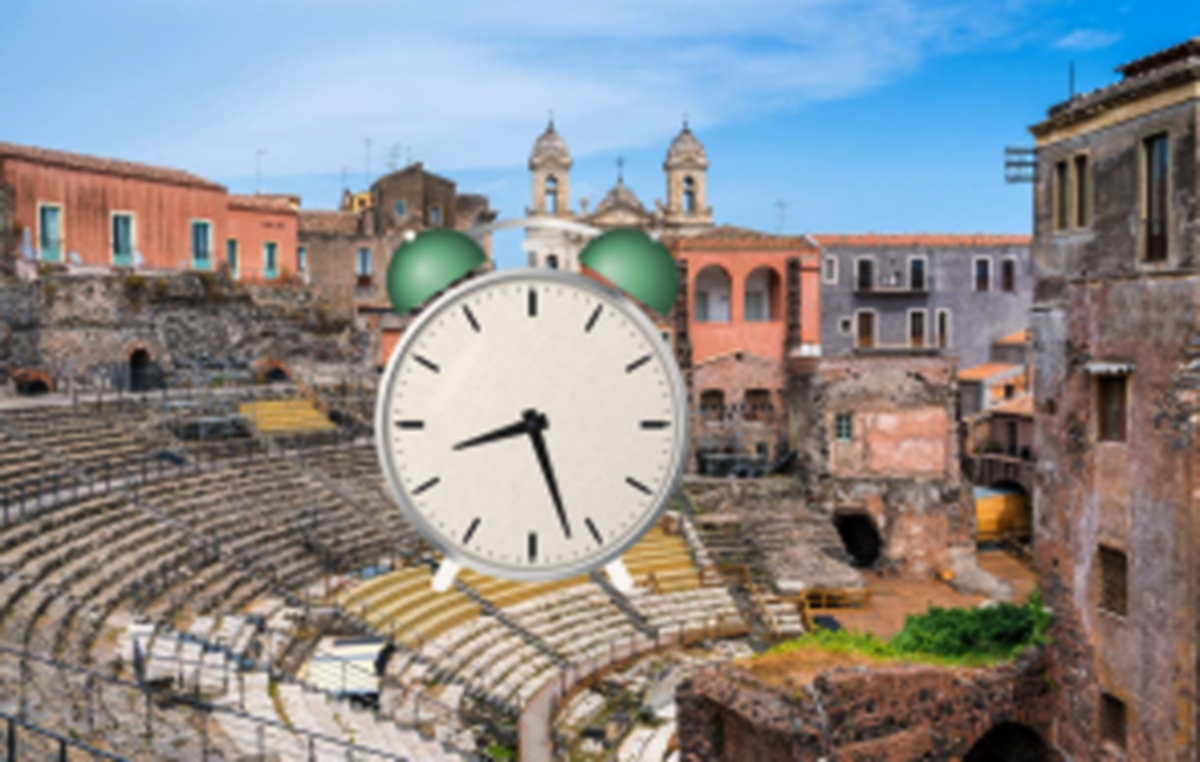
8,27
